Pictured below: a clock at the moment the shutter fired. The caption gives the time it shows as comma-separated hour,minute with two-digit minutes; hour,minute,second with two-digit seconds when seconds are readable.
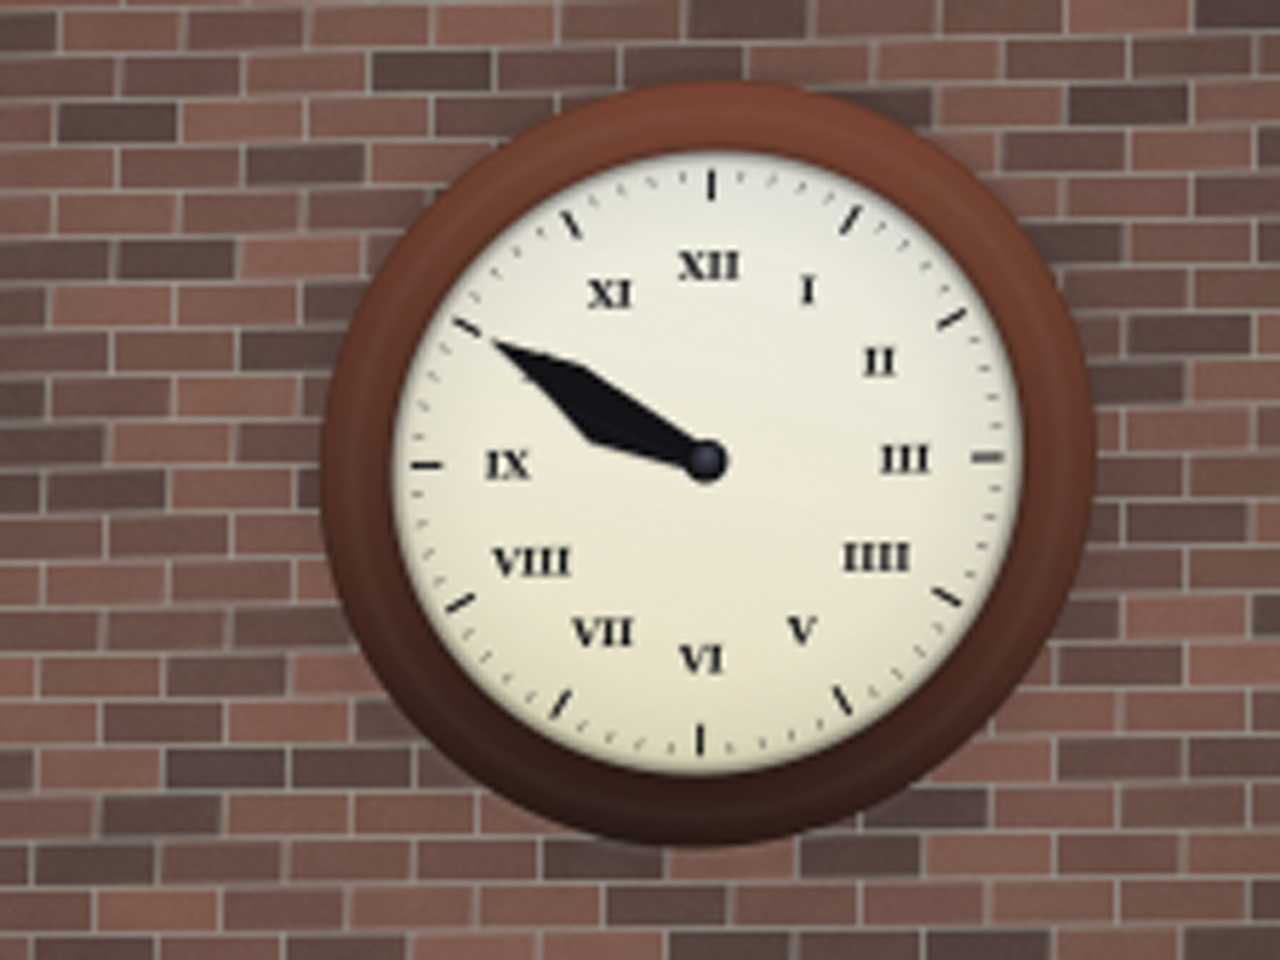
9,50
